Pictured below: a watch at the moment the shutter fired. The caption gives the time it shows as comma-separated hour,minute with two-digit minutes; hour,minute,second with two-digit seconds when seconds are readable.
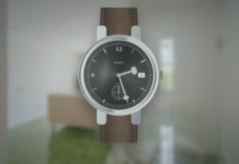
2,27
